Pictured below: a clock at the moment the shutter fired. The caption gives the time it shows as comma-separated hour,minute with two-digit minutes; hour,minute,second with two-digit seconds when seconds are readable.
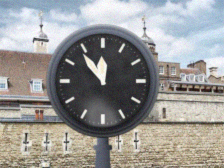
11,54
